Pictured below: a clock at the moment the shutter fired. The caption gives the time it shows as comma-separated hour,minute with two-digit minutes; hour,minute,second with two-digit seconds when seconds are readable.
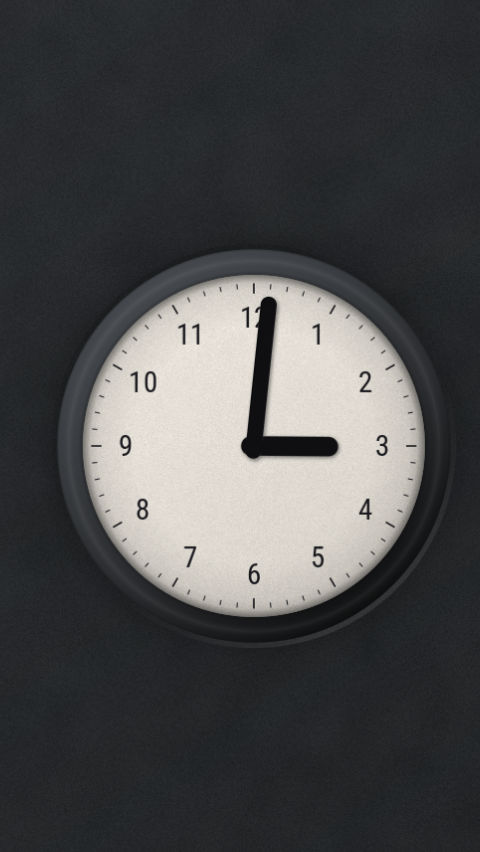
3,01
